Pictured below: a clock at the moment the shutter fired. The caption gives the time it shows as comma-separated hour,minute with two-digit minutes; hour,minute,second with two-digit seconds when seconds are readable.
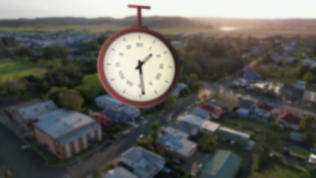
1,29
